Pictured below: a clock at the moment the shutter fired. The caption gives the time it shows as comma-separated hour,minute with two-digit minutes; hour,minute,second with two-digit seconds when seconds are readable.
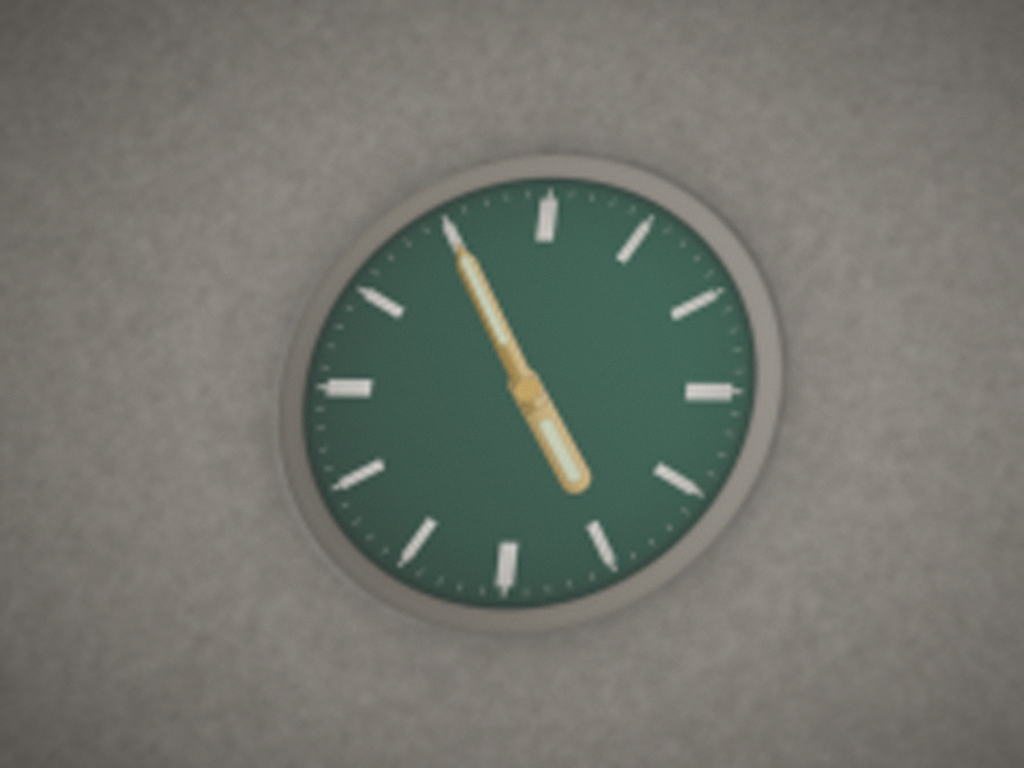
4,55
